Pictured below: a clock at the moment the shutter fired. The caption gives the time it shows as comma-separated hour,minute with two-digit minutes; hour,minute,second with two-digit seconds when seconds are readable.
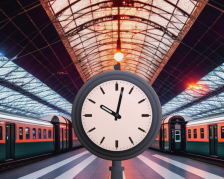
10,02
